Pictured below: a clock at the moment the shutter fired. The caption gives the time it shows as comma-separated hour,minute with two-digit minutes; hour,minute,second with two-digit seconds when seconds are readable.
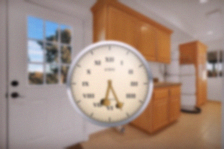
6,26
